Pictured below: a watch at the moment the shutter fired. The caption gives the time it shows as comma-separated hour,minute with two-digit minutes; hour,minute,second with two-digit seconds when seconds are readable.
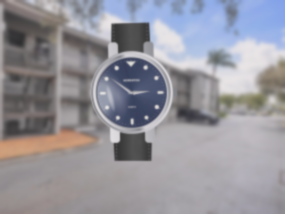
2,51
